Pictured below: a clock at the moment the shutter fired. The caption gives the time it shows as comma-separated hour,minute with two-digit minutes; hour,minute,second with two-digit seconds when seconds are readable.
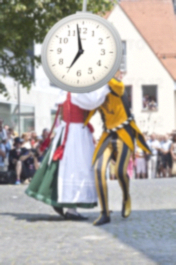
6,58
